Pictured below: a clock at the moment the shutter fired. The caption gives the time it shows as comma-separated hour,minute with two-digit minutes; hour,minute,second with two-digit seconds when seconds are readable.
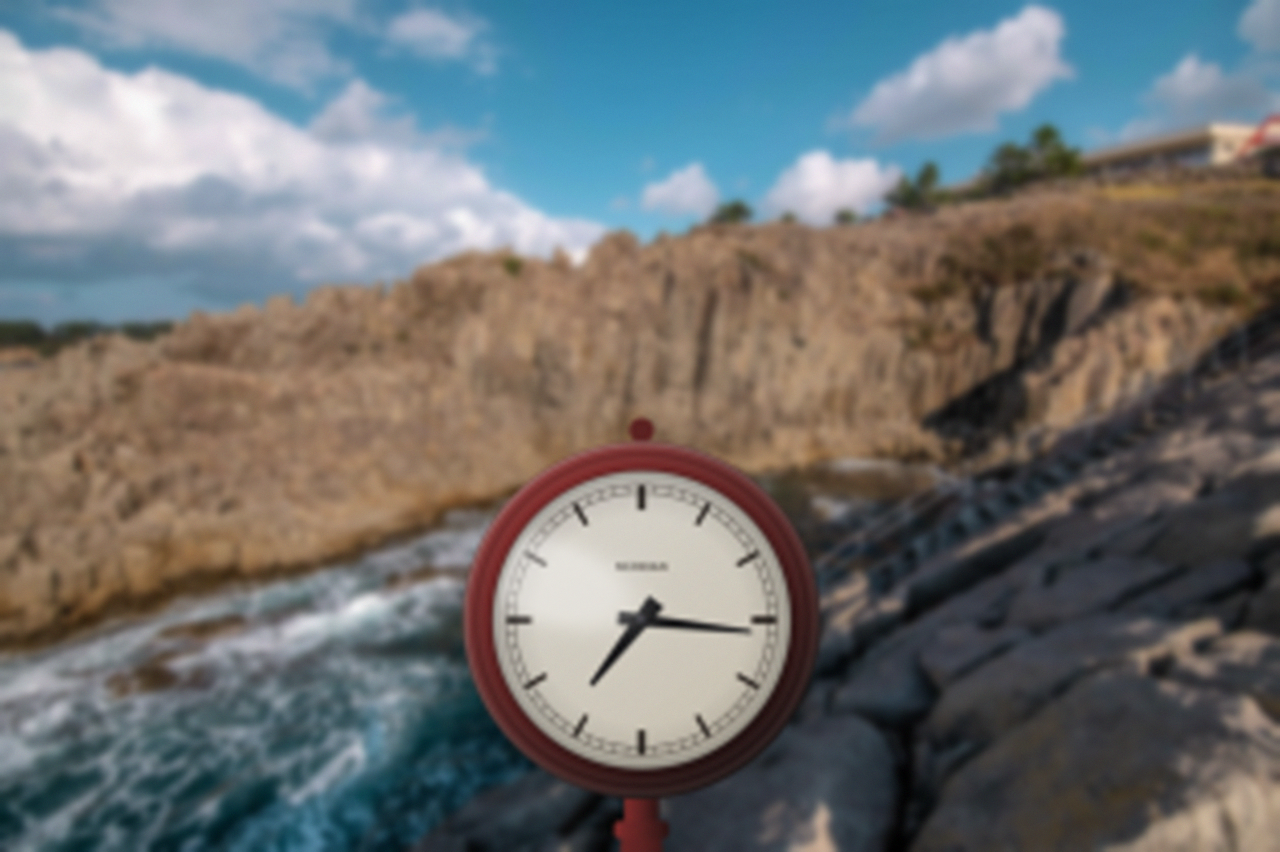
7,16
